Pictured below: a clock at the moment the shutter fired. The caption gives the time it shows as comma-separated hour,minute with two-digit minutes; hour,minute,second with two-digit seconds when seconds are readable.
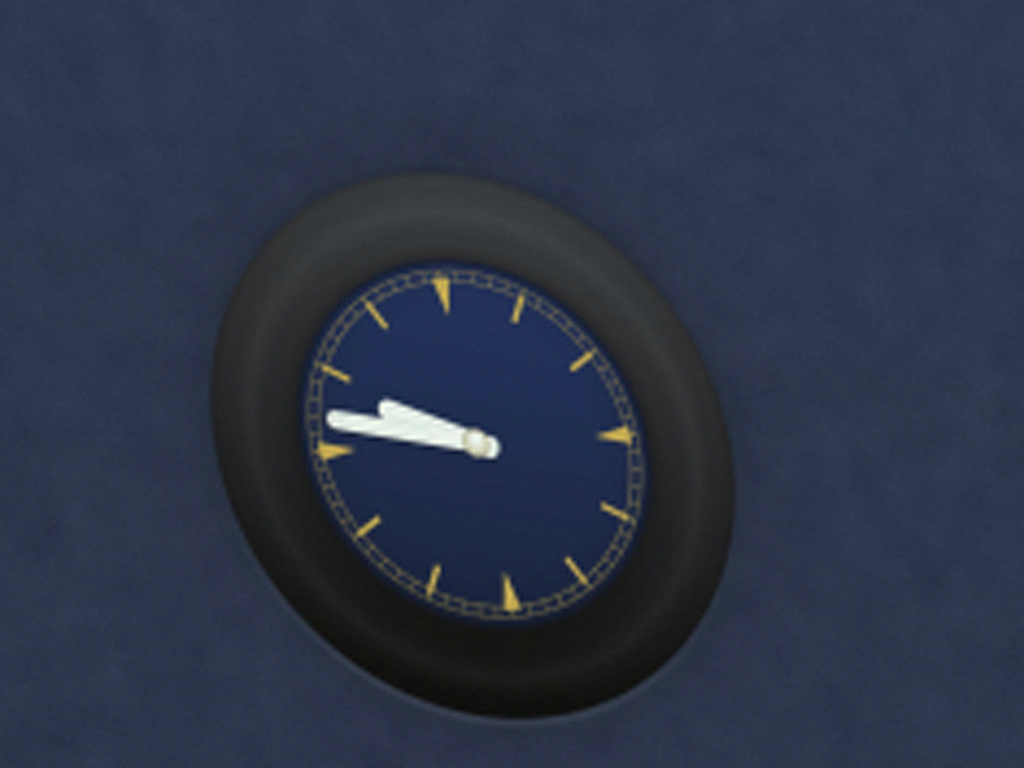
9,47
